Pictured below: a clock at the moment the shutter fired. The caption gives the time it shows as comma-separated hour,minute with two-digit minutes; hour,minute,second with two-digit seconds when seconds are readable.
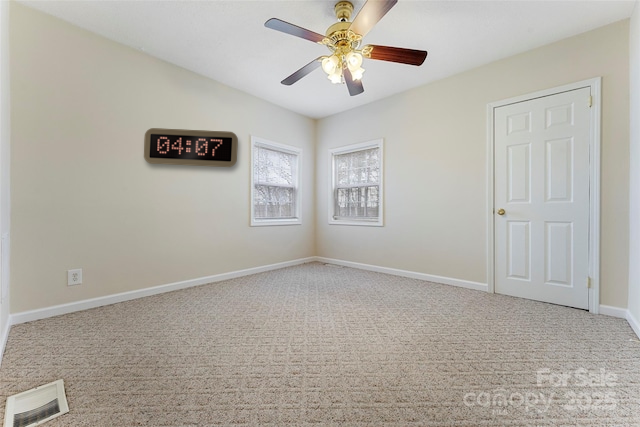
4,07
